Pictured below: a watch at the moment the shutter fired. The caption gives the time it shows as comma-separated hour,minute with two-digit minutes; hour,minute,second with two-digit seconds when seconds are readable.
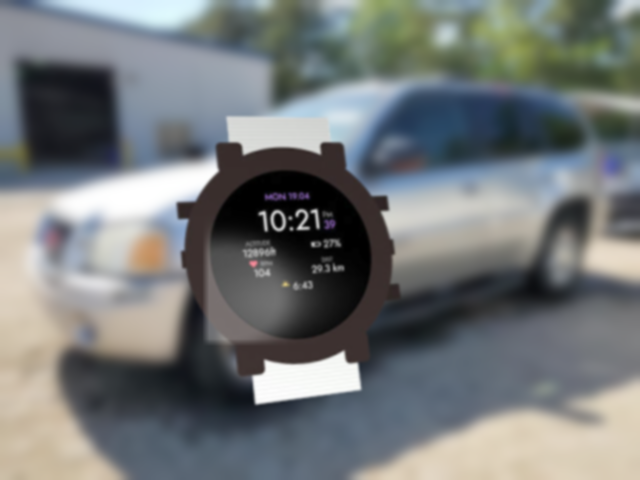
10,21
